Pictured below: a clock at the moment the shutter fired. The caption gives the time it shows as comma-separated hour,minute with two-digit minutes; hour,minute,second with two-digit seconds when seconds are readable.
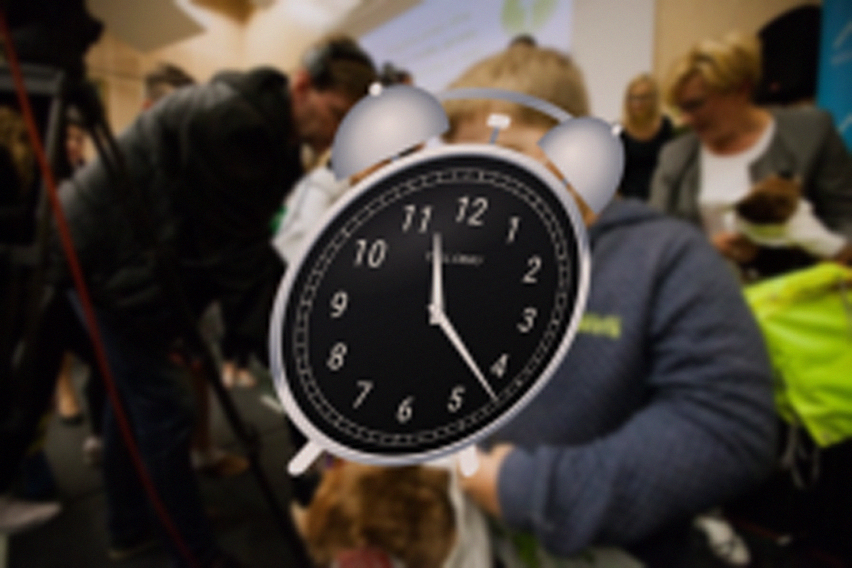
11,22
